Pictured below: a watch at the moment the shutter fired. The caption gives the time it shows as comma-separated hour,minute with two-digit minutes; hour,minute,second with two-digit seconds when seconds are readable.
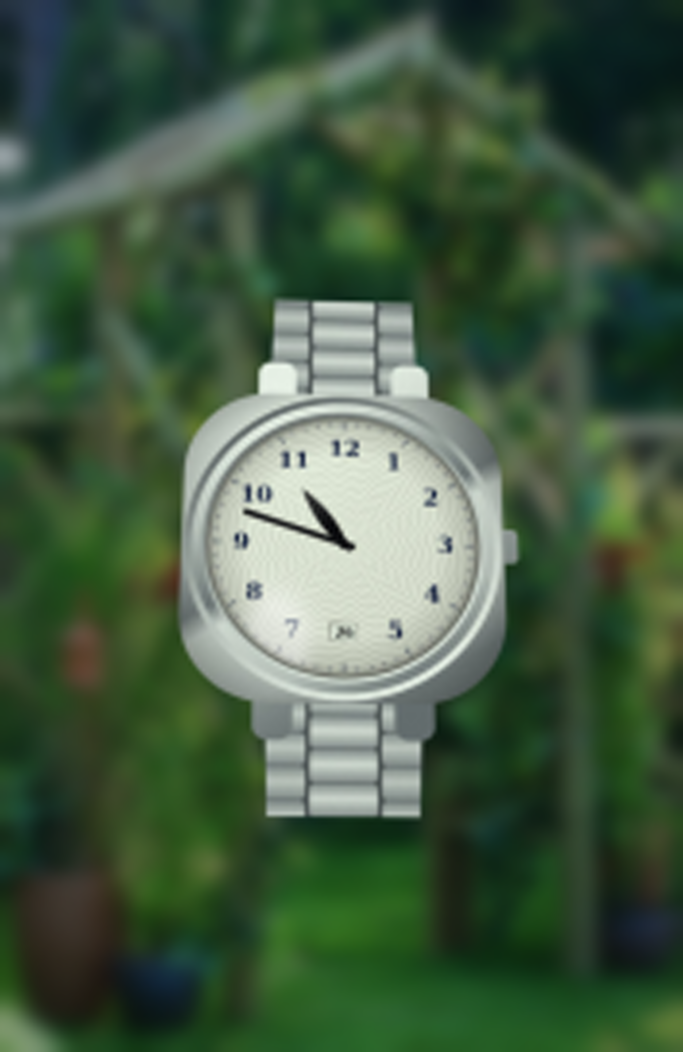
10,48
